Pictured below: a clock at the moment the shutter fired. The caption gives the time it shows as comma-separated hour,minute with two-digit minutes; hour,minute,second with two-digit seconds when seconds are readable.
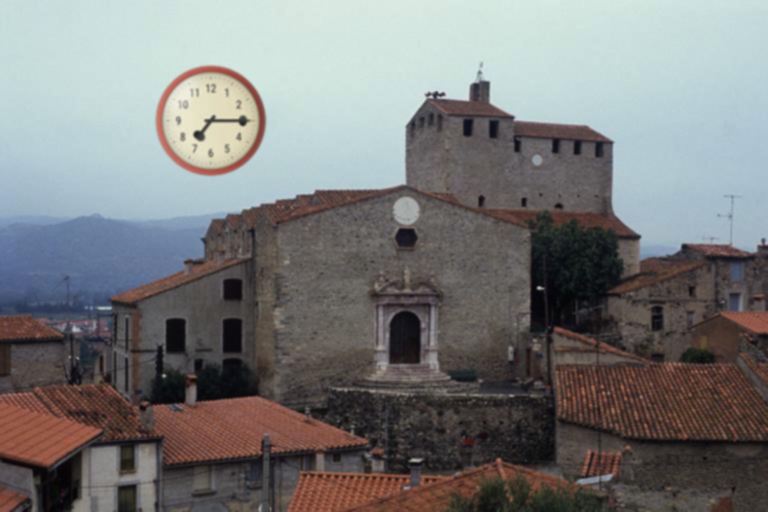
7,15
